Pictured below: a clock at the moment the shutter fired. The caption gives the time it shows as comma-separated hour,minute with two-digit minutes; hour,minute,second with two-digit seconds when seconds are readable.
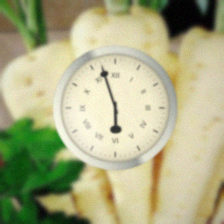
5,57
